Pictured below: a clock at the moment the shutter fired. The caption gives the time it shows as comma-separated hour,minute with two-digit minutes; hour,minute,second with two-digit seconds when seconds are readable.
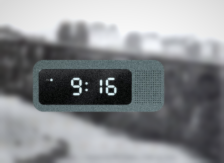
9,16
